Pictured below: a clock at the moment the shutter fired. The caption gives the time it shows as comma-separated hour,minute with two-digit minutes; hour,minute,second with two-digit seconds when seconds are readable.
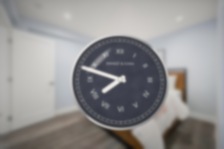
7,48
